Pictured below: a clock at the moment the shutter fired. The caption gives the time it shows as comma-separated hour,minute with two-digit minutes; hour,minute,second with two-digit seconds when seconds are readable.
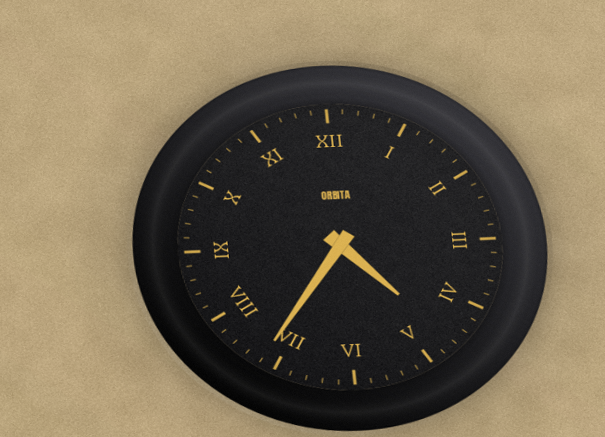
4,36
